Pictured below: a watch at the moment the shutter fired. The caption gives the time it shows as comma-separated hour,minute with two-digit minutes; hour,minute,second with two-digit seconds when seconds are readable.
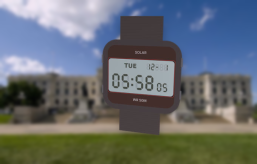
5,58,05
